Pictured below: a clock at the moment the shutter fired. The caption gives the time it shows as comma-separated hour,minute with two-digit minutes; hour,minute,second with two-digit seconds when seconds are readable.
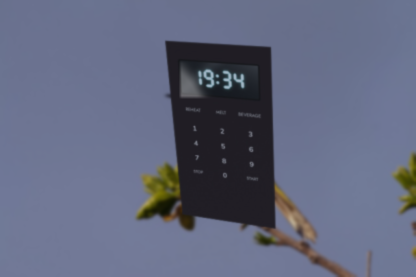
19,34
